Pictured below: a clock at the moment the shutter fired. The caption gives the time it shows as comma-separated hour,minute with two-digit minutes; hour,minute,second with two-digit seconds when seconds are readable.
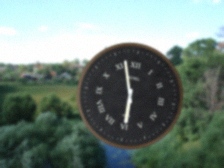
5,57
